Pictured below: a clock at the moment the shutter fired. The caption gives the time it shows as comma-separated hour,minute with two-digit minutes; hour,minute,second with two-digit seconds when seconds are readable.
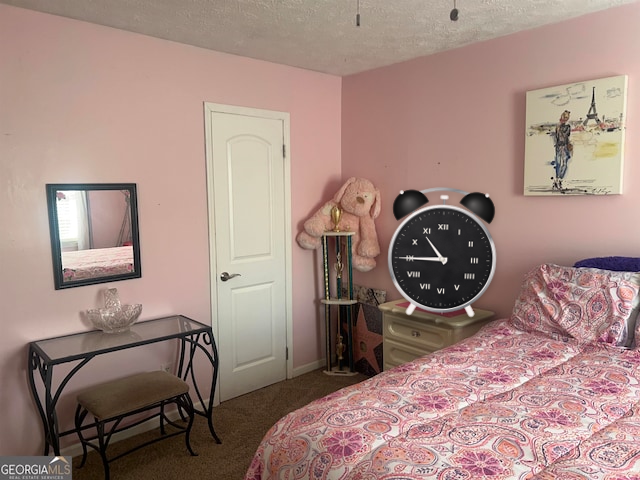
10,45
